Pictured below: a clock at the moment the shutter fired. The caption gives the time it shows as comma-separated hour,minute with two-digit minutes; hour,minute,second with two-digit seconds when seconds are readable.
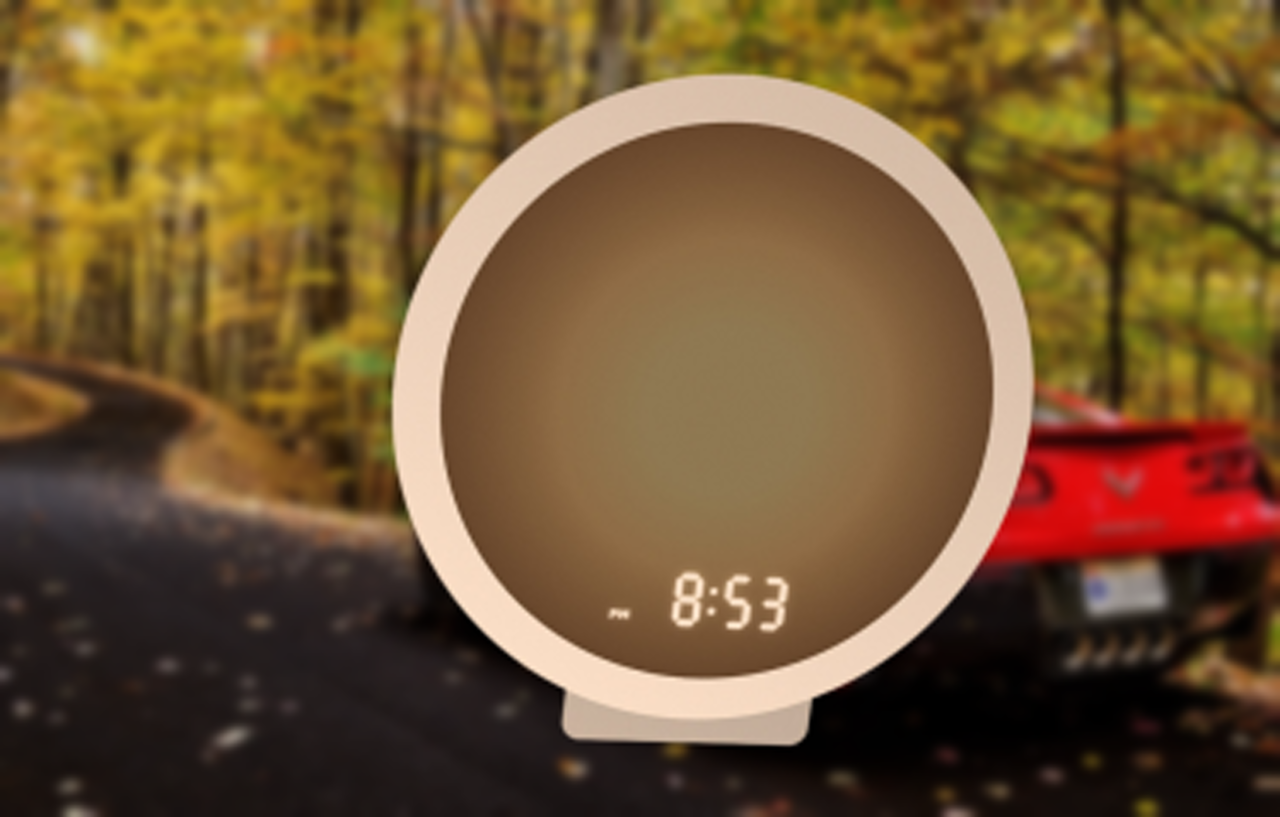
8,53
